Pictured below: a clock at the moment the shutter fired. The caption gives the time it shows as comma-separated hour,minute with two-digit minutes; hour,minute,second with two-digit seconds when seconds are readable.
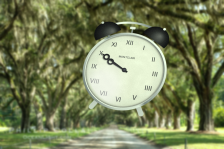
9,50
